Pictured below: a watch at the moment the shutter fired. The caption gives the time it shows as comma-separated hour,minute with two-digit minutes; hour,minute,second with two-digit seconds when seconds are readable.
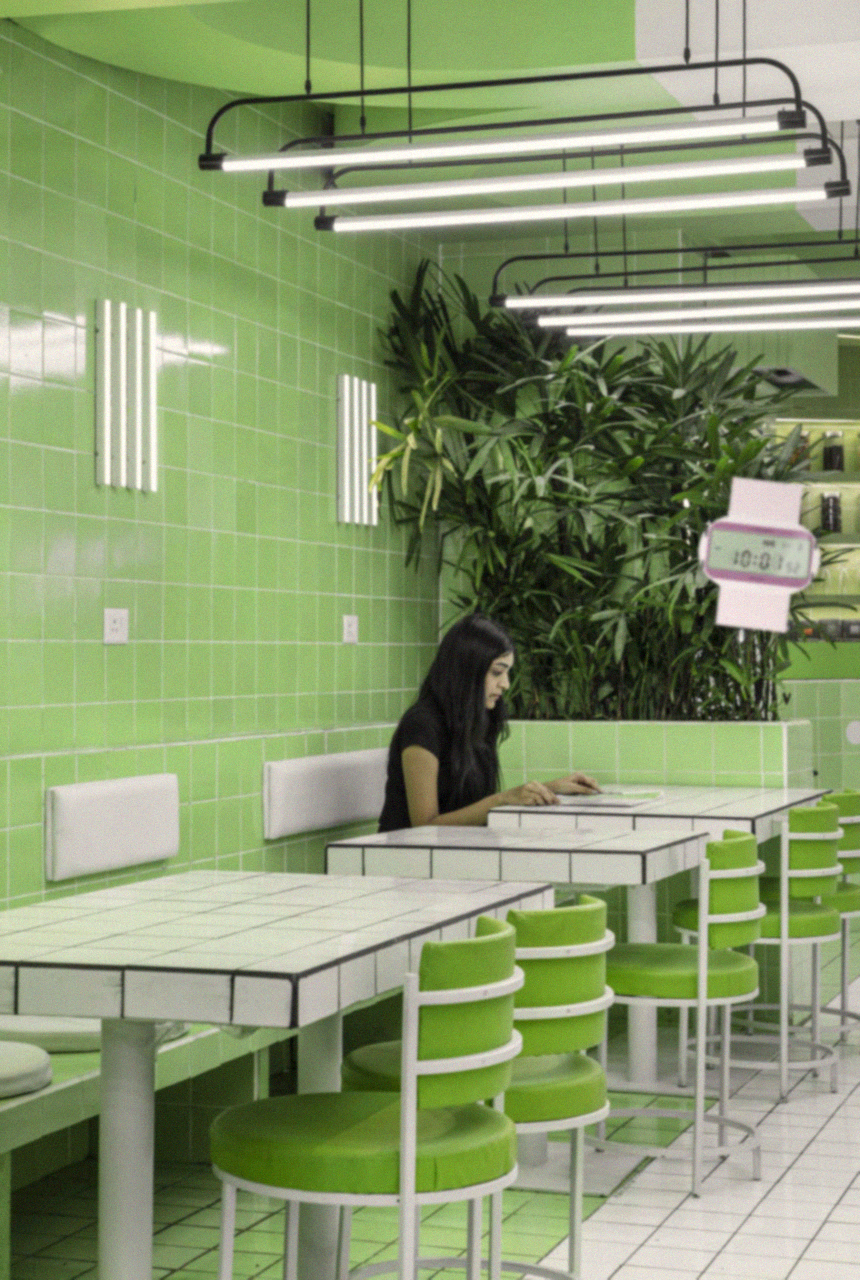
10,01
